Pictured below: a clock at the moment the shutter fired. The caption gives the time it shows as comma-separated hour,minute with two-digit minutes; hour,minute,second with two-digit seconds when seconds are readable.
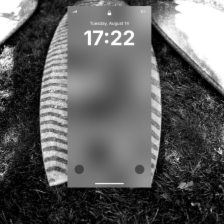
17,22
